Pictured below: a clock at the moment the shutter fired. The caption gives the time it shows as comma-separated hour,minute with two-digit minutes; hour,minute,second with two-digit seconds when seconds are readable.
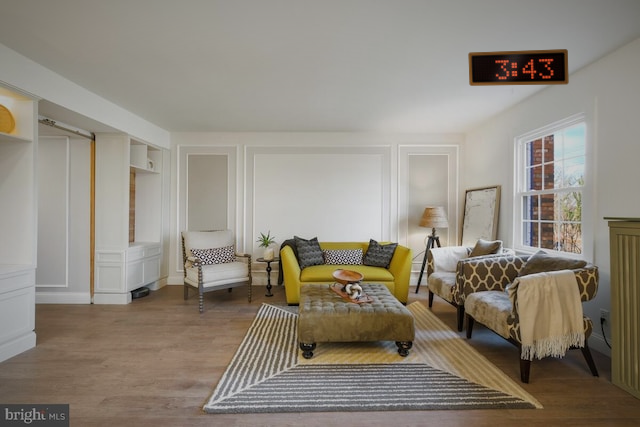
3,43
